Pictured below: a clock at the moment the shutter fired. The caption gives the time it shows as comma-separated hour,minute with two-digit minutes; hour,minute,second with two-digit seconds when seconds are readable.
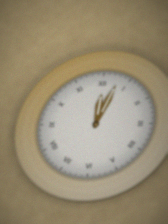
12,03
